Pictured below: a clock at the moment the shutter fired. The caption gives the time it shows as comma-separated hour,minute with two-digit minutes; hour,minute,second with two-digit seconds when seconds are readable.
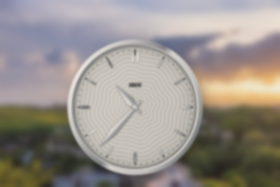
10,37
